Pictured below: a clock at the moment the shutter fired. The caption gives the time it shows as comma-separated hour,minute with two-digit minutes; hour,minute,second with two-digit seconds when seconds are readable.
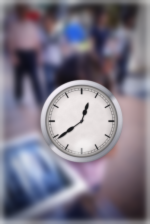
12,39
